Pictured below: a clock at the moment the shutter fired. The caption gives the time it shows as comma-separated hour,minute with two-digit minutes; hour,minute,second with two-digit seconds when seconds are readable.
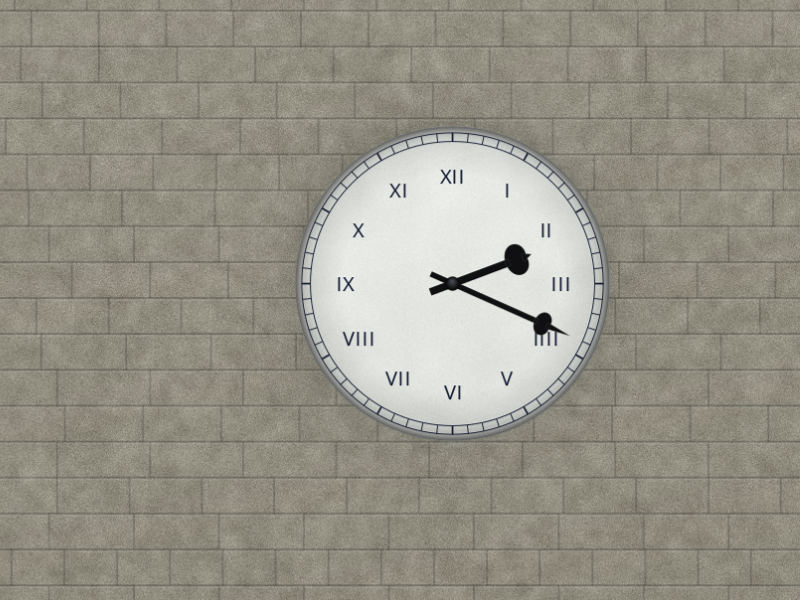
2,19
